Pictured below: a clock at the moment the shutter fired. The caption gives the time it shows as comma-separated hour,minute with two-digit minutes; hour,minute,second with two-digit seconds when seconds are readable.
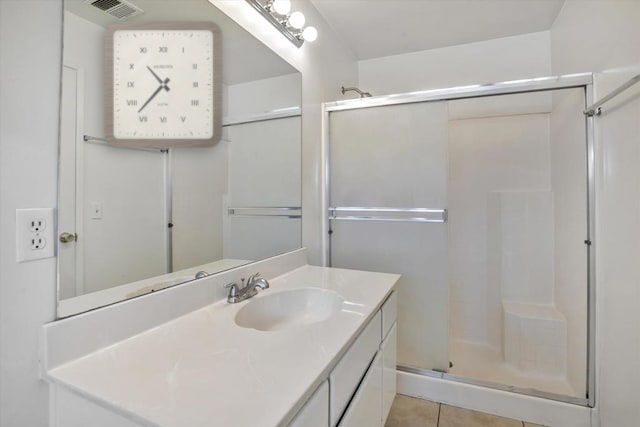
10,37
